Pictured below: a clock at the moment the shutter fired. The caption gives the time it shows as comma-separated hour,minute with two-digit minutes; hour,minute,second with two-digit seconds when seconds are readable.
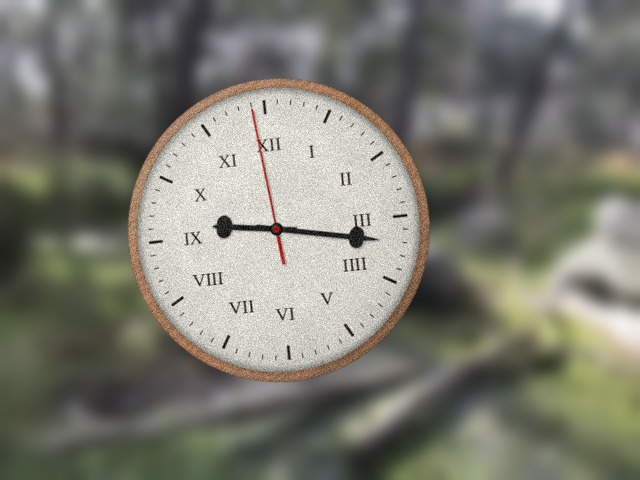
9,16,59
